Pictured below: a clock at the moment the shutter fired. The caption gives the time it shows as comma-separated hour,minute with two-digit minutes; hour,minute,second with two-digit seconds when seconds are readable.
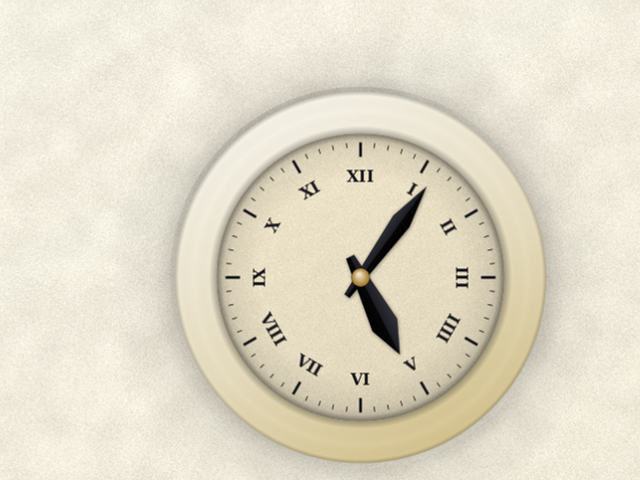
5,06
